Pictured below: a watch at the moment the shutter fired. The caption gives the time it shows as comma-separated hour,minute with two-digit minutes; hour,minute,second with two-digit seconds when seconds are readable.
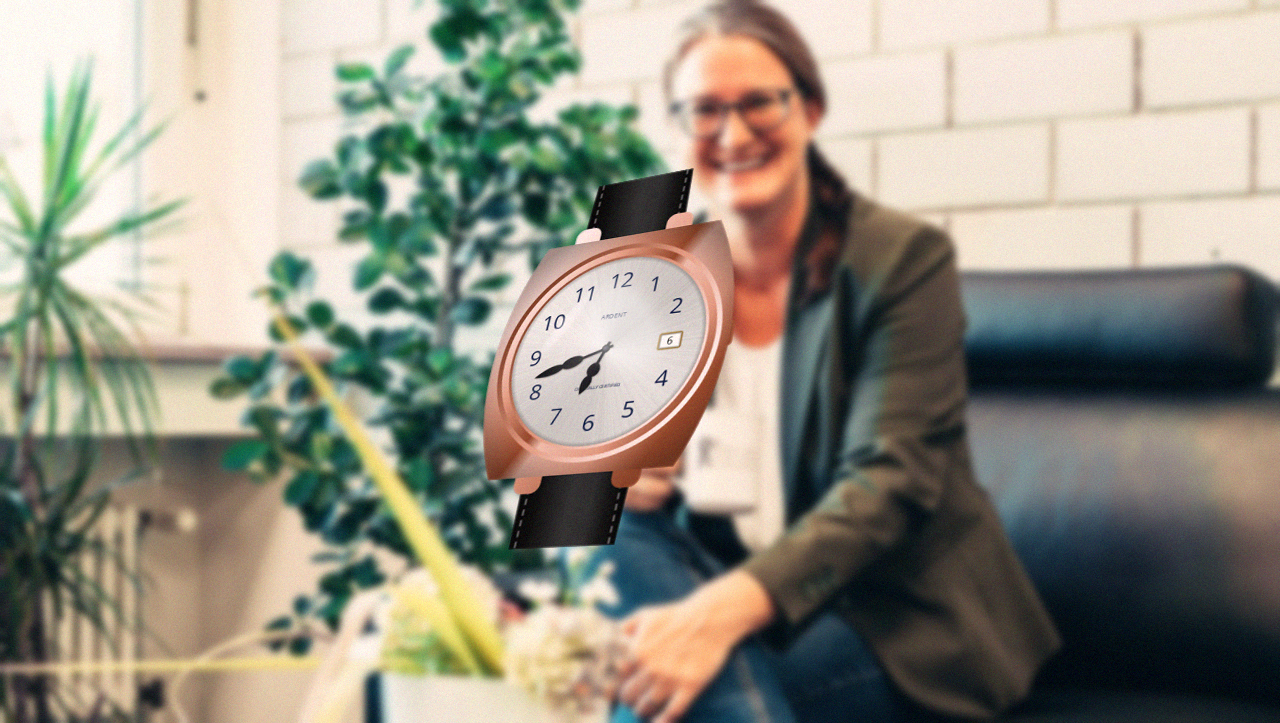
6,42
